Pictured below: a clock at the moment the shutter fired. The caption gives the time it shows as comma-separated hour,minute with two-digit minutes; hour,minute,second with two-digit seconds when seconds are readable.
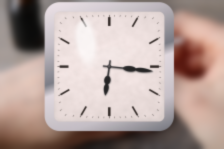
6,16
